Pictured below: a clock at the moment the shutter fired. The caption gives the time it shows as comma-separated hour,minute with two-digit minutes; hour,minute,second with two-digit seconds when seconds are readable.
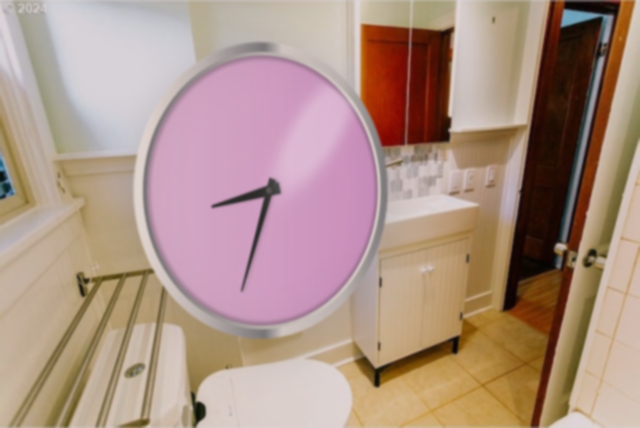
8,33
